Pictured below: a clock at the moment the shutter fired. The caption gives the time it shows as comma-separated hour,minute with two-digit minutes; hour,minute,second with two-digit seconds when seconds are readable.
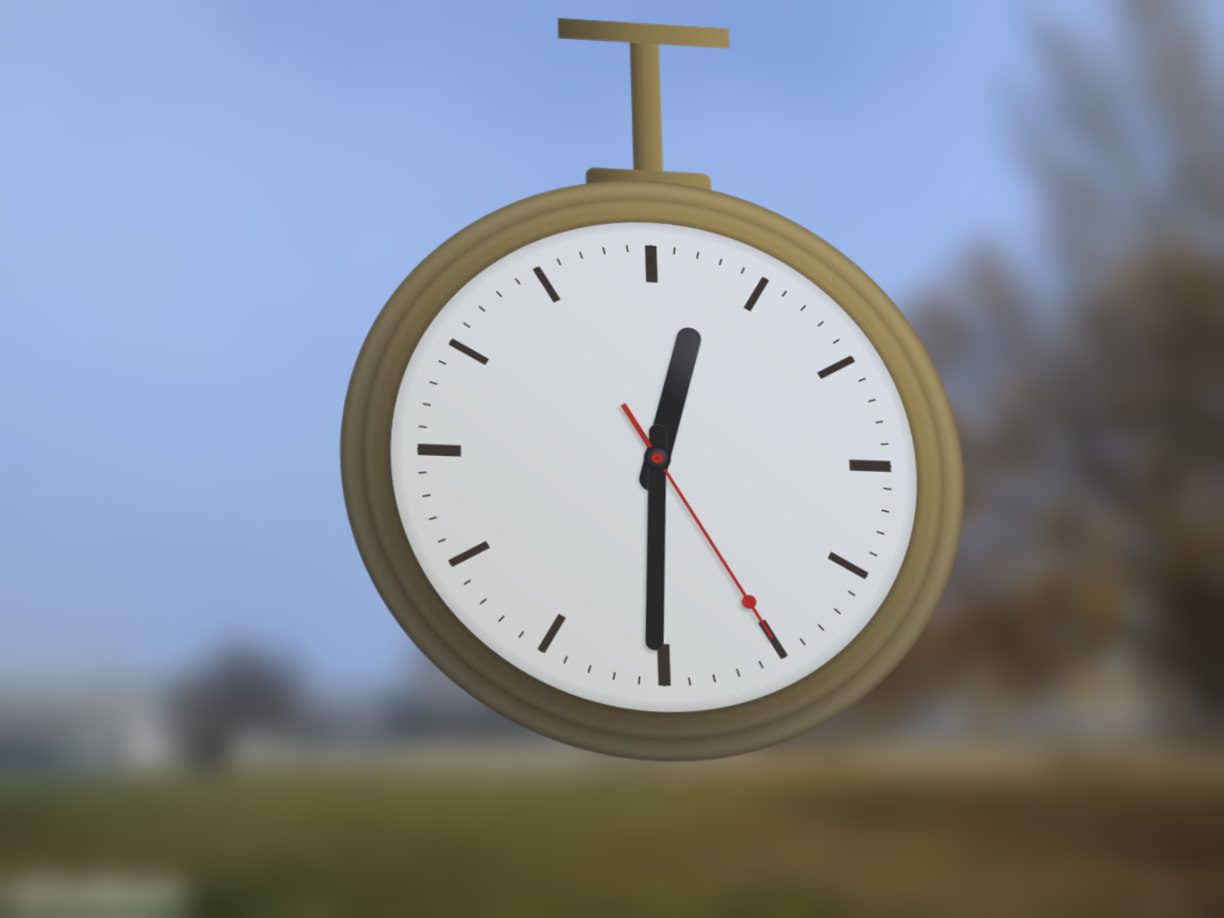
12,30,25
